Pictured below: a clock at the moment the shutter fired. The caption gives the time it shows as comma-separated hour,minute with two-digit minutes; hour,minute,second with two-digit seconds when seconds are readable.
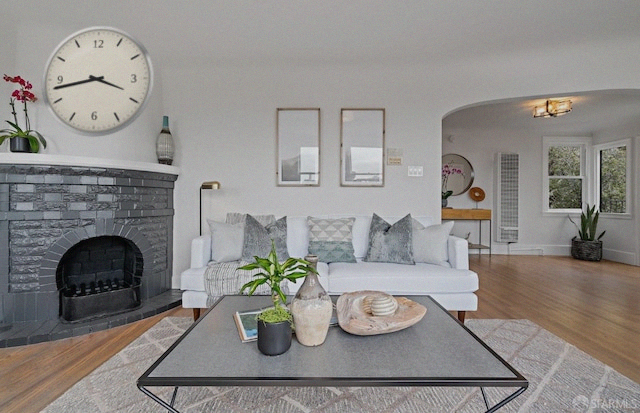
3,43
